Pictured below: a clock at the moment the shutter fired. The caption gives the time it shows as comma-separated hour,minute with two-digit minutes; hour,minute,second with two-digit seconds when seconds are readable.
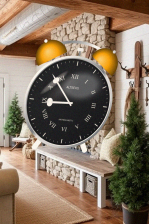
8,53
